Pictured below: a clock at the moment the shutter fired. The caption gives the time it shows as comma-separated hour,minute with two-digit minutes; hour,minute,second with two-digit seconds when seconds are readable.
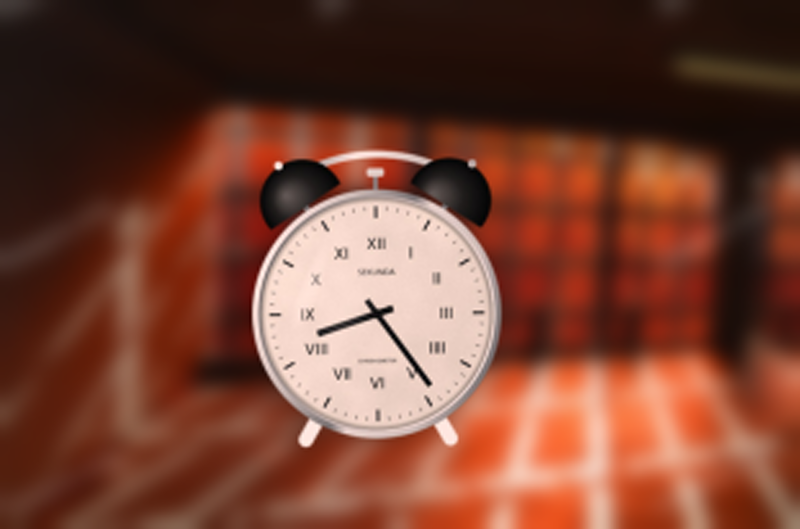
8,24
